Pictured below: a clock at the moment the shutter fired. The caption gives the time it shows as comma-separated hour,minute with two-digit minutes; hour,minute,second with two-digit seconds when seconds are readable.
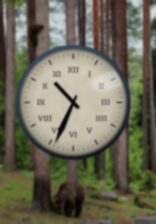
10,34
